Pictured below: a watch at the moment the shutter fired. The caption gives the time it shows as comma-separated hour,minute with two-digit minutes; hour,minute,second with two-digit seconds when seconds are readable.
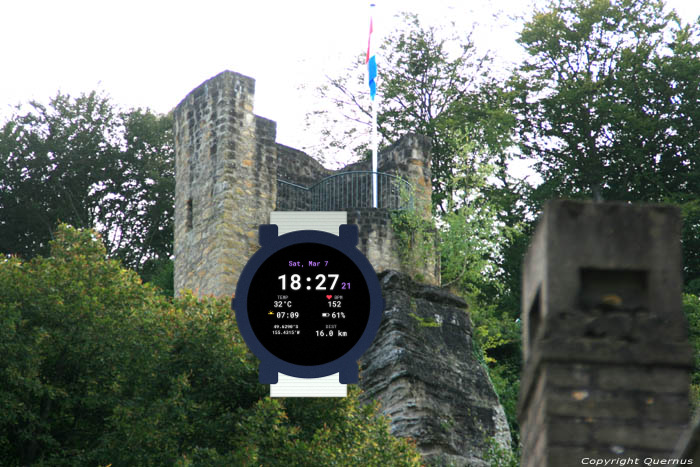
18,27,21
